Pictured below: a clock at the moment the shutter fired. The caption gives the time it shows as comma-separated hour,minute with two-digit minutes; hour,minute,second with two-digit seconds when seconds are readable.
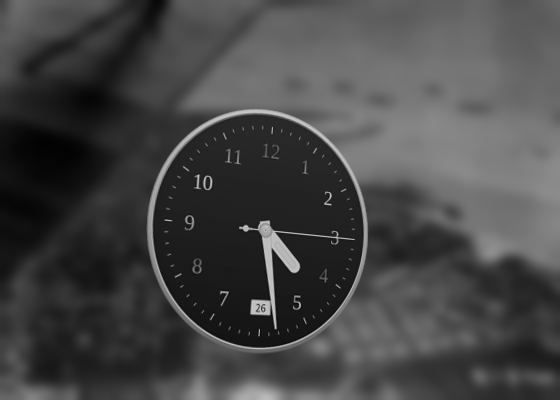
4,28,15
